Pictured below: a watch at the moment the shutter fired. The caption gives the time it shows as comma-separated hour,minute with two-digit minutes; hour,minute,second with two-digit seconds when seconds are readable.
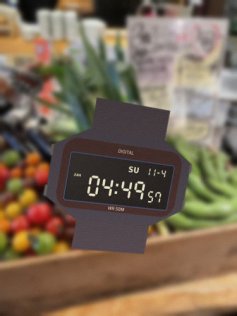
4,49,57
